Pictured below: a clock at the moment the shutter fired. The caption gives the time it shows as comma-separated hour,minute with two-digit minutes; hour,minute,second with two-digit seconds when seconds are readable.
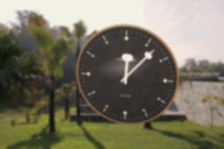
12,07
